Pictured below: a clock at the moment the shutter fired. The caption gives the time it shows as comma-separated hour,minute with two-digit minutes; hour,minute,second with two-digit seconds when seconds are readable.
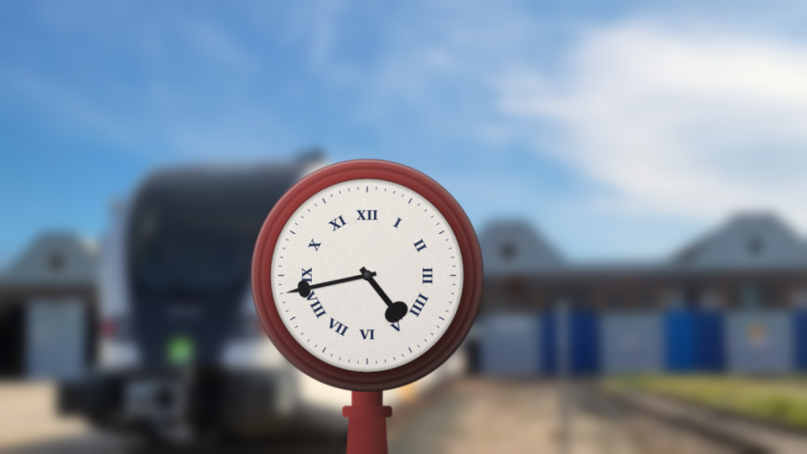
4,43
